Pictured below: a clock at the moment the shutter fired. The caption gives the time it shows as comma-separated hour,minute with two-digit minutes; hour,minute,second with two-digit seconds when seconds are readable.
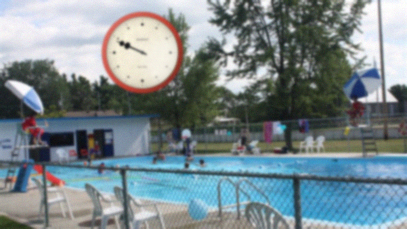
9,49
